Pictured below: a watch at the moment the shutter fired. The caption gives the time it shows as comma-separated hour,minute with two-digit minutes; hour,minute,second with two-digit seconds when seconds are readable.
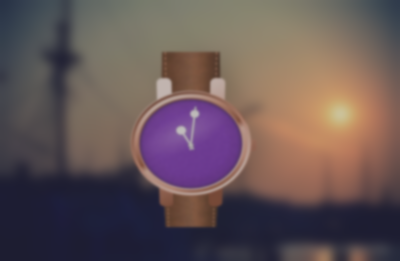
11,01
